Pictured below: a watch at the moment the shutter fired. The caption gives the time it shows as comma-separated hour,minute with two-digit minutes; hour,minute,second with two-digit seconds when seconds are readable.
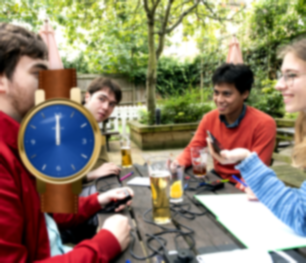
12,00
